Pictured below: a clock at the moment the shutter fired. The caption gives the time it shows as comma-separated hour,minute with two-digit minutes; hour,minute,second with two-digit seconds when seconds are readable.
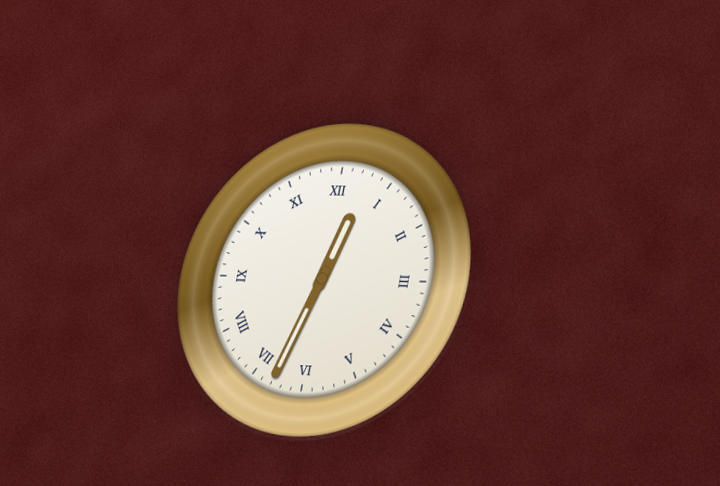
12,33
